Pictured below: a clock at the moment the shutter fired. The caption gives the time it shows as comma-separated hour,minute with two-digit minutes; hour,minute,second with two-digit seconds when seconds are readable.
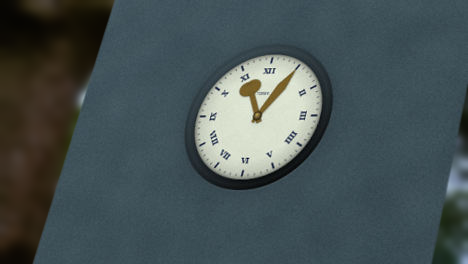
11,05
